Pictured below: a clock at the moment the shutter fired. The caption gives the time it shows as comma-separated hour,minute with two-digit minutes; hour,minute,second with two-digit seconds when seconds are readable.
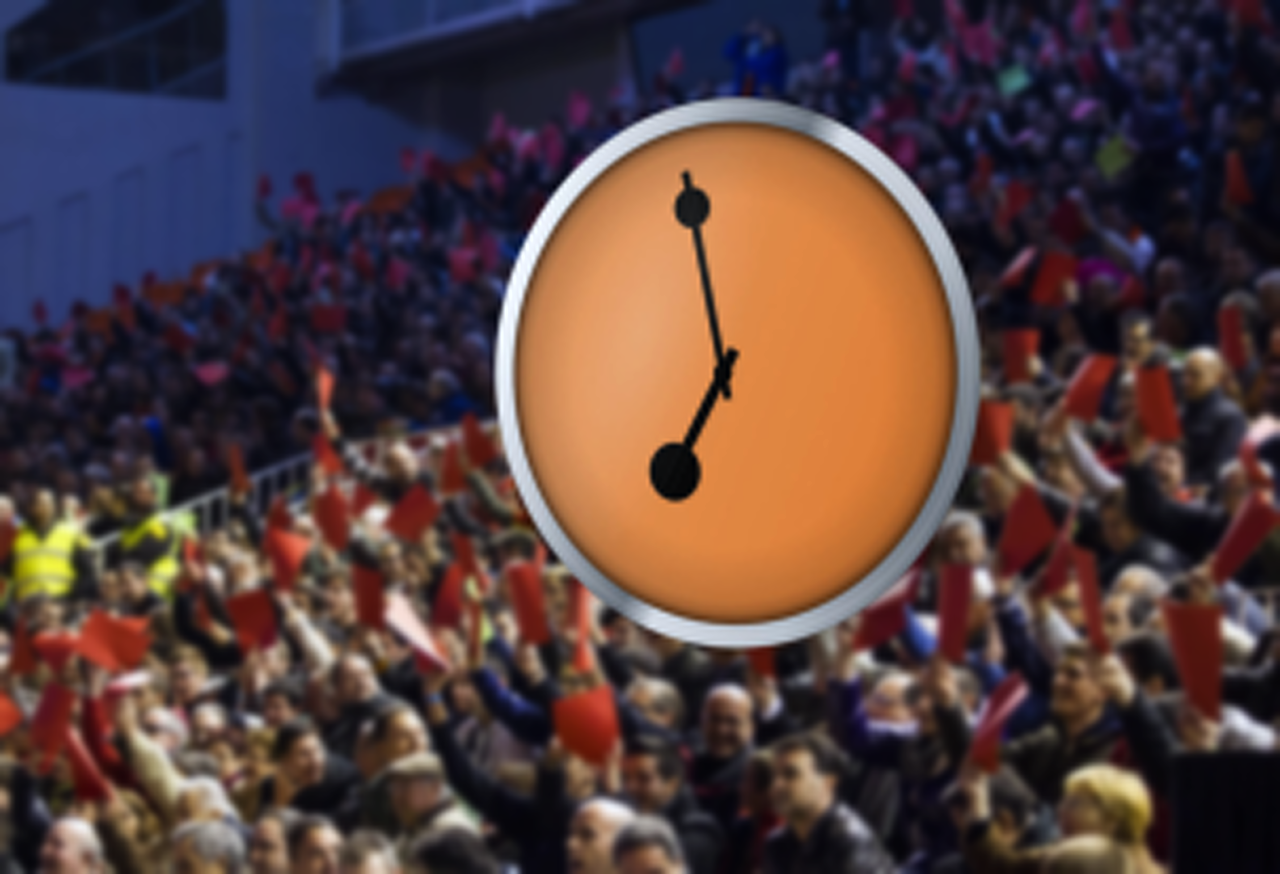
6,58
